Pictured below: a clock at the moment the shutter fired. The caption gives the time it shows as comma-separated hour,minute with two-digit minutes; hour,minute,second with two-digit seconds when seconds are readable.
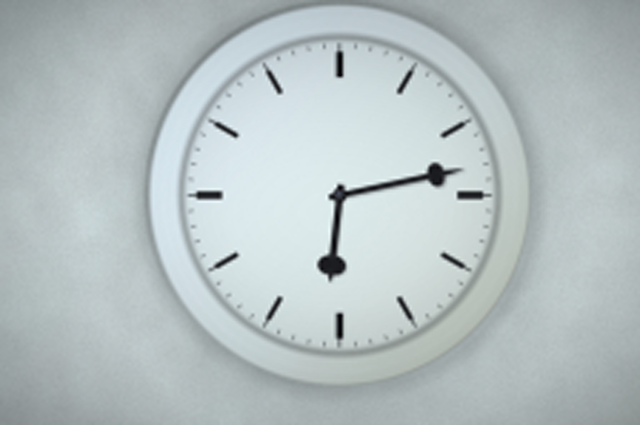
6,13
